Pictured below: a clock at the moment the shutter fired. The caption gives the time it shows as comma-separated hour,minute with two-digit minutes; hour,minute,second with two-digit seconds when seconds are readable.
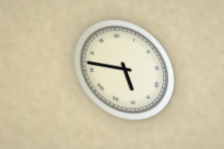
5,47
